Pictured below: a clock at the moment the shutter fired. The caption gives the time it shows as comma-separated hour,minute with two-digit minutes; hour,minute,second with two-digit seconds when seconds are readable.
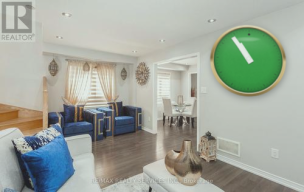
10,54
